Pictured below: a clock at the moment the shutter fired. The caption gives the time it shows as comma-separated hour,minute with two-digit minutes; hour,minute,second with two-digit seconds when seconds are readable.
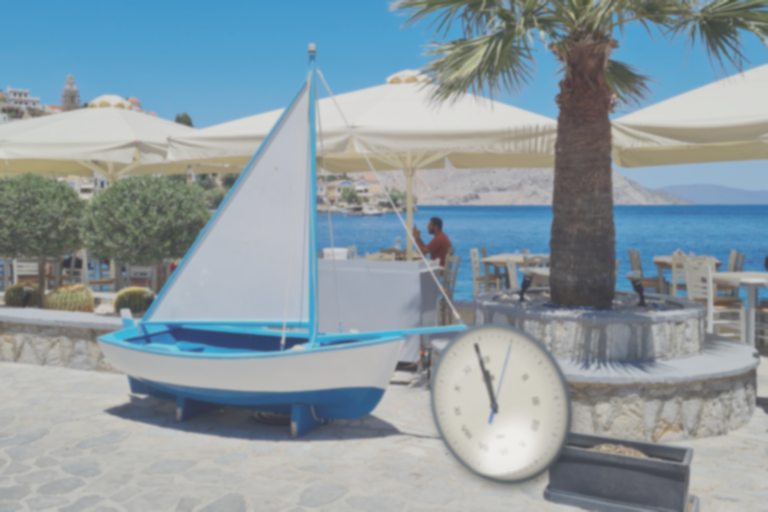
11,59,05
